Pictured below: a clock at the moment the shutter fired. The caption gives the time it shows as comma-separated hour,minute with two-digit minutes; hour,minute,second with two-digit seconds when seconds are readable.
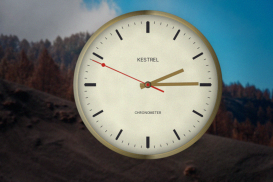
2,14,49
